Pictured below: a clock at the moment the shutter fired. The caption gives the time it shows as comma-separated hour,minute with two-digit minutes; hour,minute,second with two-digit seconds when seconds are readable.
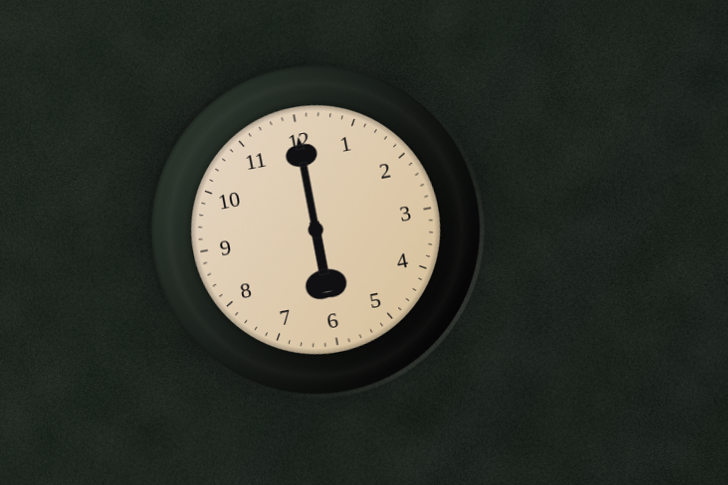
6,00
